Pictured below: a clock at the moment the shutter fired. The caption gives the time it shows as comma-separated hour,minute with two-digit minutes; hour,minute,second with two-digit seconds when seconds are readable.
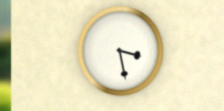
3,28
